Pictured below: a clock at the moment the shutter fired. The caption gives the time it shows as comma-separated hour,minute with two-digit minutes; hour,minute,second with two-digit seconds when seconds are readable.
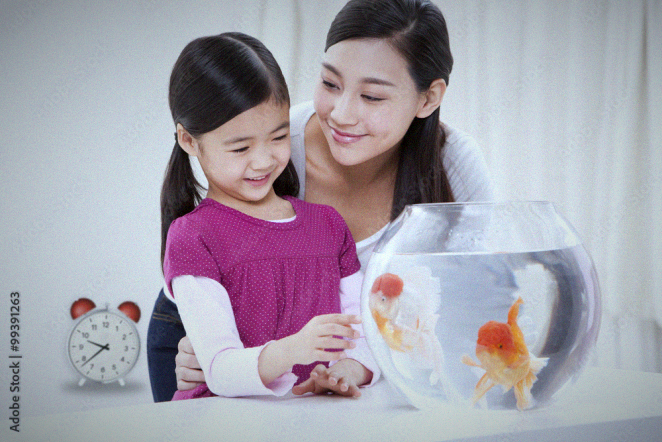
9,38
